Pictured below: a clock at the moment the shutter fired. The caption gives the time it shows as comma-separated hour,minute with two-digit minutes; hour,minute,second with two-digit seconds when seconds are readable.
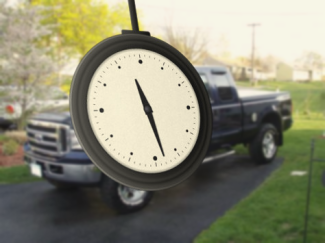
11,28
